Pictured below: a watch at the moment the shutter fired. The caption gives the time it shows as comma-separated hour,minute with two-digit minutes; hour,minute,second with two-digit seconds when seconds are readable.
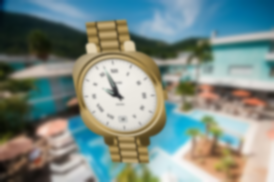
9,57
